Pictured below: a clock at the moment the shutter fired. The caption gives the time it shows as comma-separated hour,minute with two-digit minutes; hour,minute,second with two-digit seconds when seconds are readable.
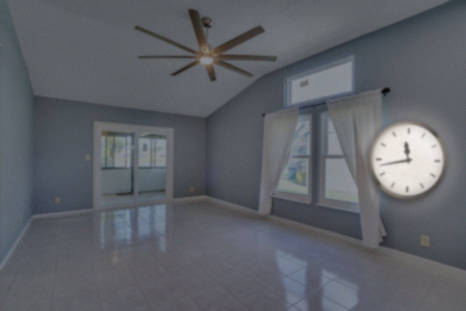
11,43
